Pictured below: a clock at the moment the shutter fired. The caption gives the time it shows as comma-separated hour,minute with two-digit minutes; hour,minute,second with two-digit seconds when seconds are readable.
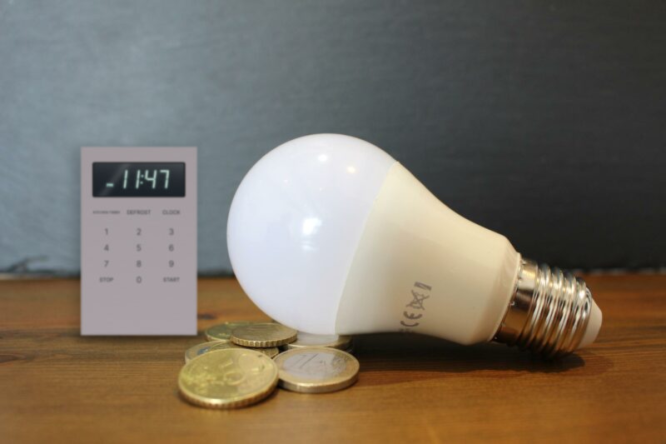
11,47
